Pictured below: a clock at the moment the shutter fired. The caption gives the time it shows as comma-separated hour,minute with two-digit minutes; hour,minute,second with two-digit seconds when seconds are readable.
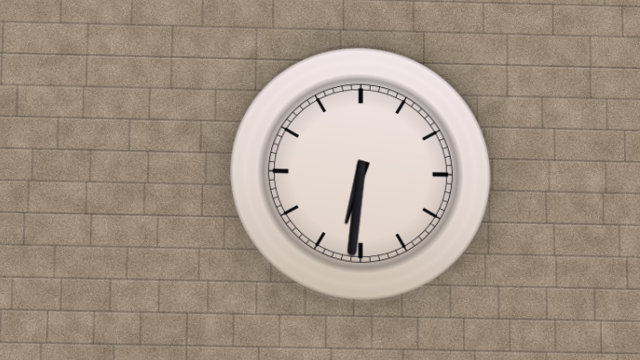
6,31
